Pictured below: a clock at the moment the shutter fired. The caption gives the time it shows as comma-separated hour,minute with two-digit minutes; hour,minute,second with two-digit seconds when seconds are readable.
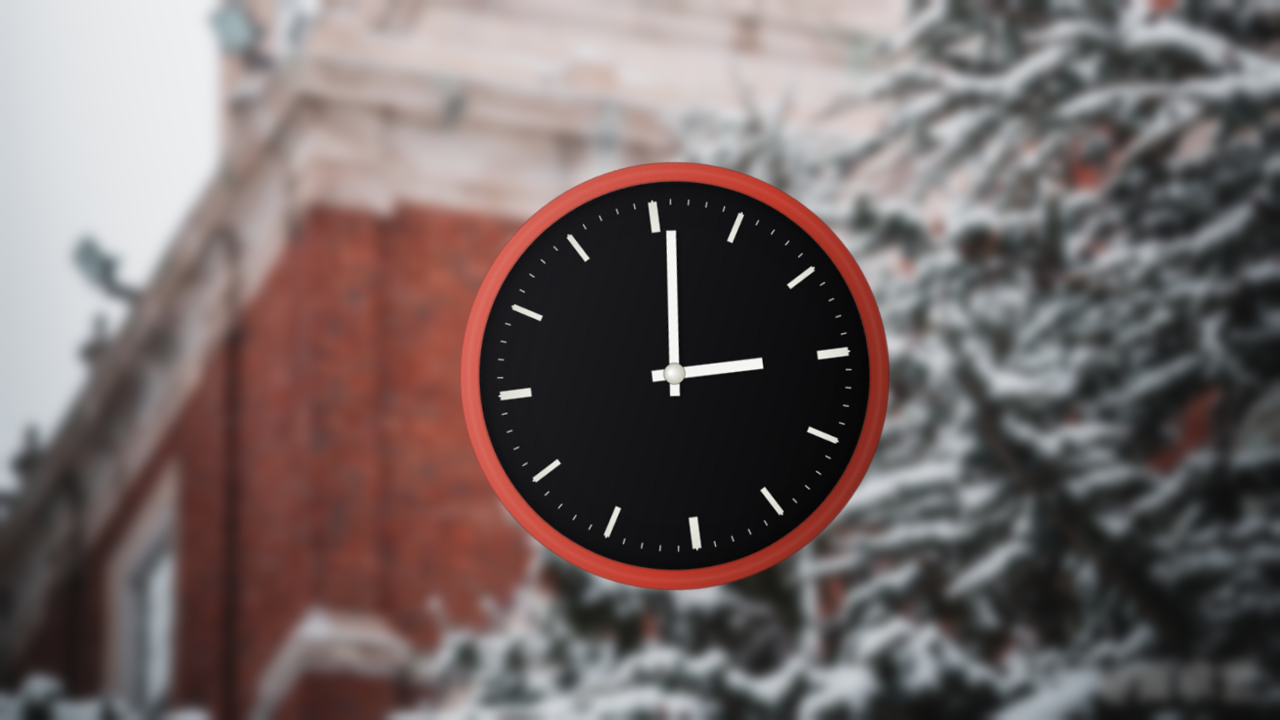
3,01
